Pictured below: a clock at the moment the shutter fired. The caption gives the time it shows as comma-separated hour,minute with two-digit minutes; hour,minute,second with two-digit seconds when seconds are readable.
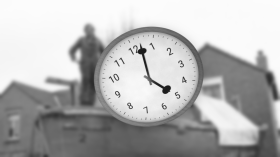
5,02
